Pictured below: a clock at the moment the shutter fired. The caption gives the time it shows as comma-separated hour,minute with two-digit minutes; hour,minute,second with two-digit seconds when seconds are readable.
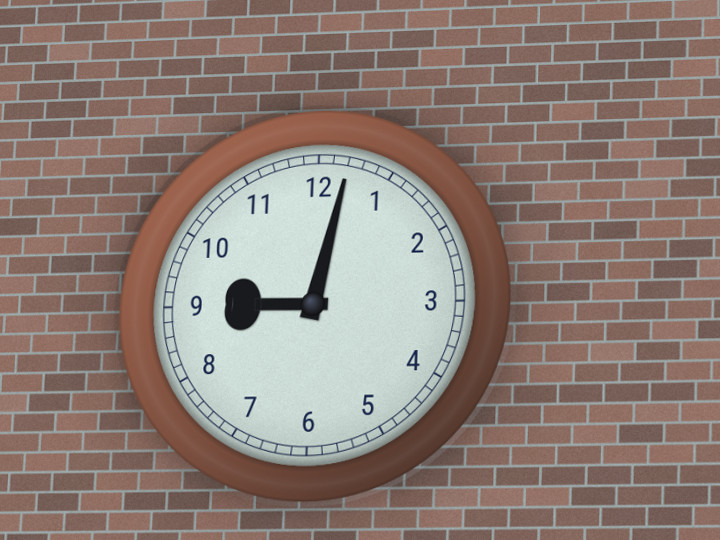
9,02
